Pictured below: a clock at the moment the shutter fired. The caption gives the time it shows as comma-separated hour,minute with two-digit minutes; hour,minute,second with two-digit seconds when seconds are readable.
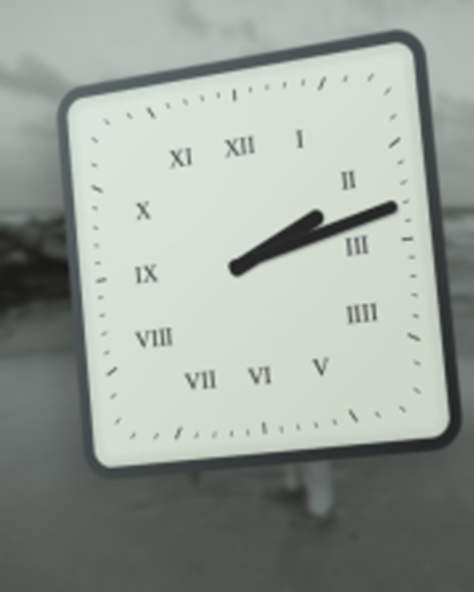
2,13
